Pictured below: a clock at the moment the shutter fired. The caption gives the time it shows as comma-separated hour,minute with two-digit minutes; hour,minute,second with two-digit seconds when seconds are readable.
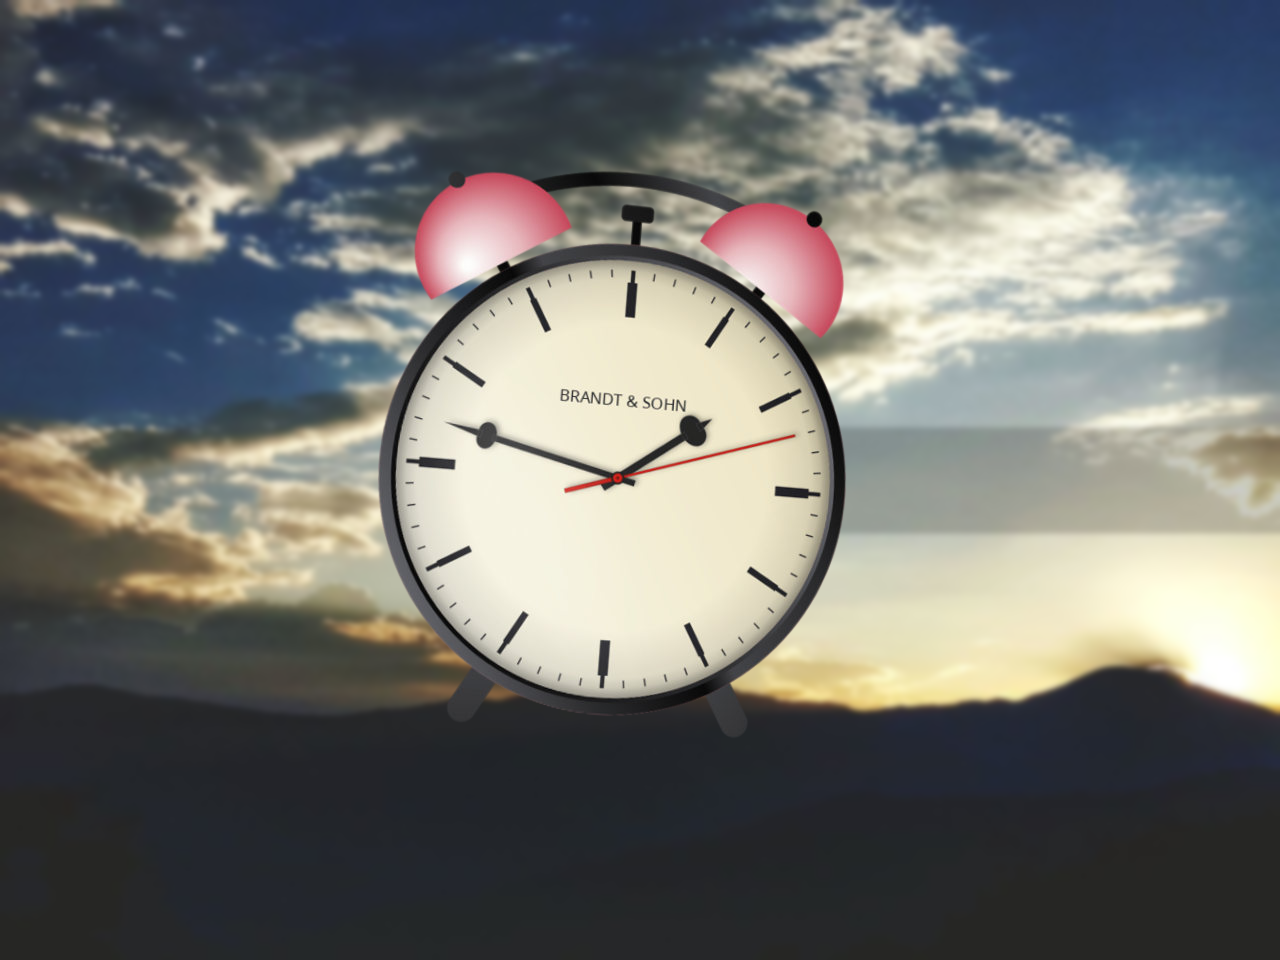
1,47,12
